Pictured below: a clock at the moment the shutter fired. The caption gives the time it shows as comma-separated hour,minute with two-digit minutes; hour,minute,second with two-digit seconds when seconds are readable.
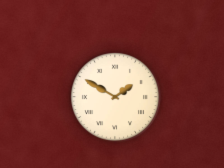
1,50
